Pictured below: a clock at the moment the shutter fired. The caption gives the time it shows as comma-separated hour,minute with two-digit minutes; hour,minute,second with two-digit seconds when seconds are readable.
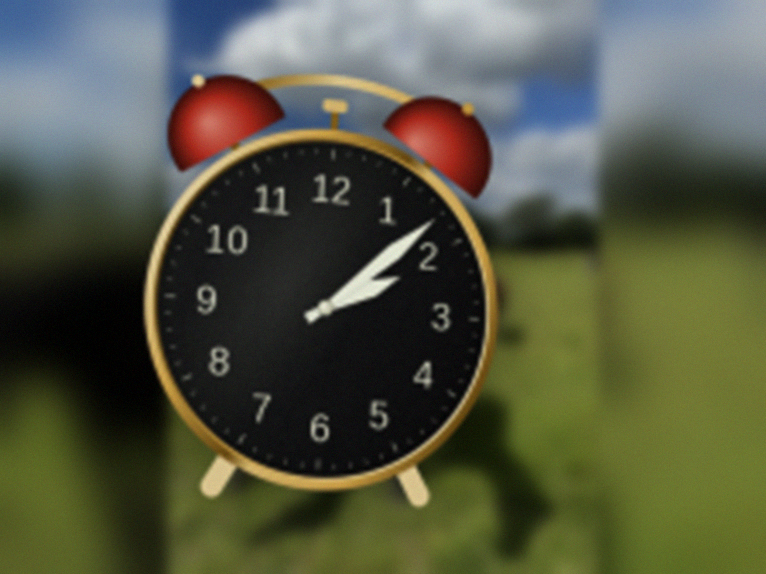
2,08
